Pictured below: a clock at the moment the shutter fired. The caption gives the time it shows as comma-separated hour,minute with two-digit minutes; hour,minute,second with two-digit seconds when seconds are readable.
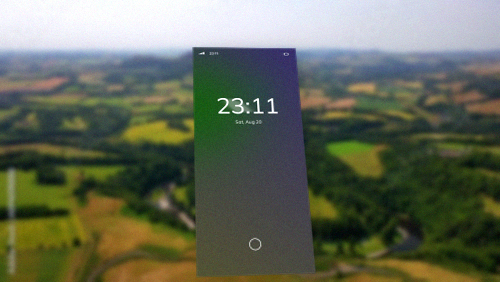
23,11
